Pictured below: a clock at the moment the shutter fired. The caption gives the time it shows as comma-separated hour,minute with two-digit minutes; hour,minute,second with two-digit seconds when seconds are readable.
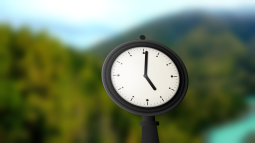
5,01
